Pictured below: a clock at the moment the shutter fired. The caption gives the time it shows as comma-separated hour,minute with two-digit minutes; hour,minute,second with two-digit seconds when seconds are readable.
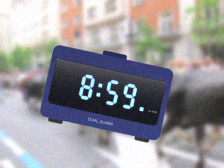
8,59
